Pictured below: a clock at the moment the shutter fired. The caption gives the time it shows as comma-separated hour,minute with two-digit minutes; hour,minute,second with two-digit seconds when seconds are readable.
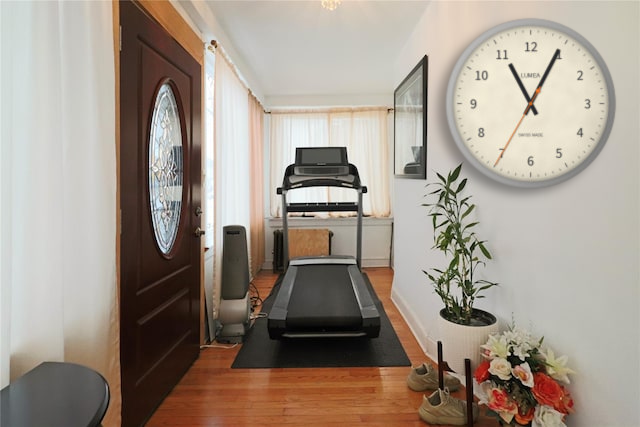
11,04,35
